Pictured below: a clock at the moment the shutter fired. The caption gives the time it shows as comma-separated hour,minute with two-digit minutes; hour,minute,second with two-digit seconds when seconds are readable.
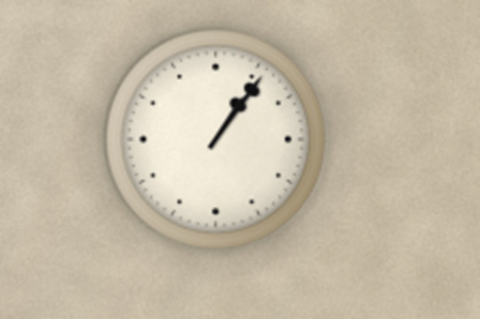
1,06
